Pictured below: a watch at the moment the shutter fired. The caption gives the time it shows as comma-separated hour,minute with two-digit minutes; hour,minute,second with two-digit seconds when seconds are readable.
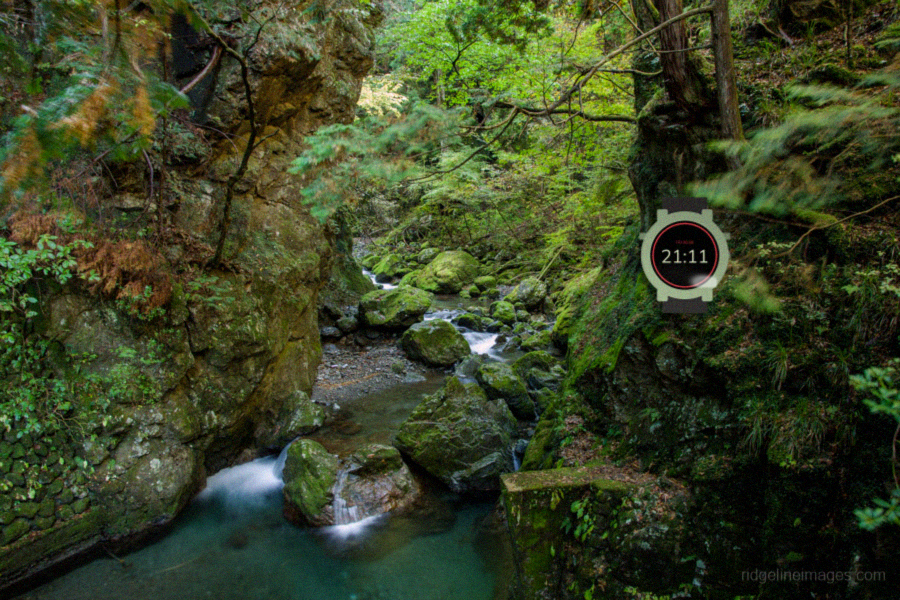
21,11
